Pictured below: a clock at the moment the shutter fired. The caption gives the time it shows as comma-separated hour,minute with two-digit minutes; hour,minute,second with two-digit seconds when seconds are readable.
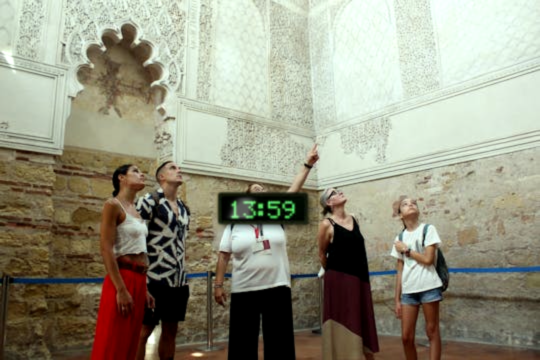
13,59
